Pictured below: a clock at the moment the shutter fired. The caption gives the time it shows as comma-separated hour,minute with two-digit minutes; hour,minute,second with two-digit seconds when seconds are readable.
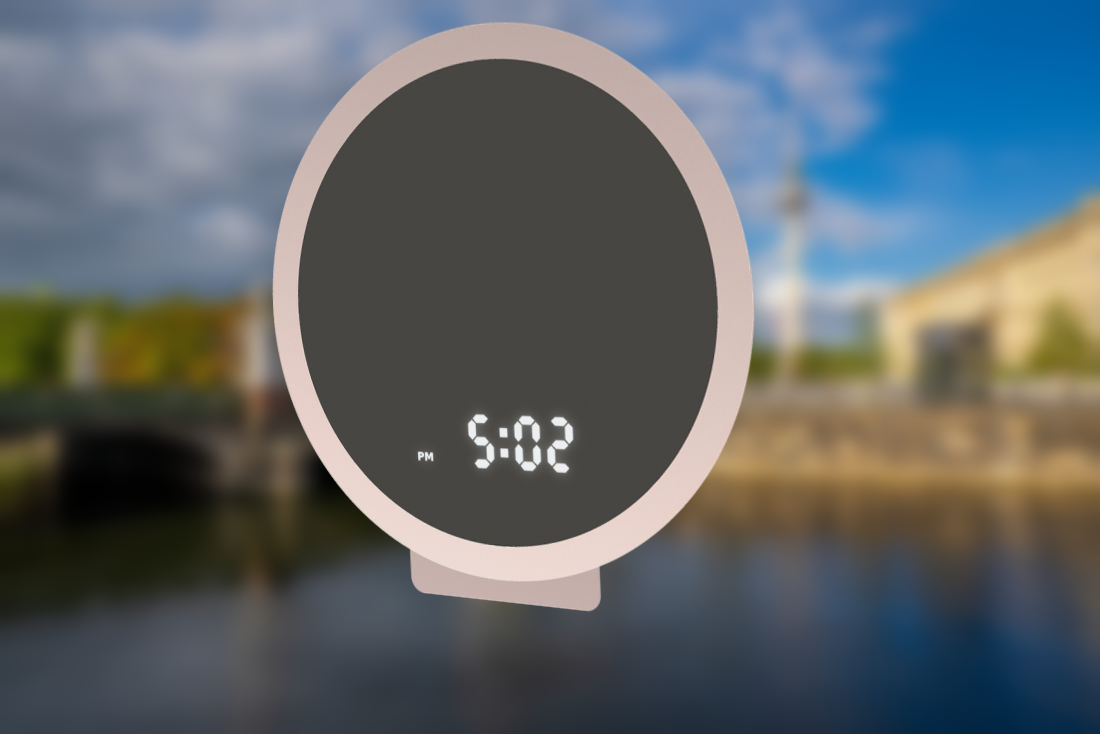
5,02
